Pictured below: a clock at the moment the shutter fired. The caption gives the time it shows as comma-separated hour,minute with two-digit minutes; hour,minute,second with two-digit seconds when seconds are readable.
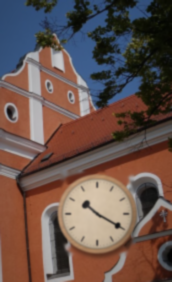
10,20
